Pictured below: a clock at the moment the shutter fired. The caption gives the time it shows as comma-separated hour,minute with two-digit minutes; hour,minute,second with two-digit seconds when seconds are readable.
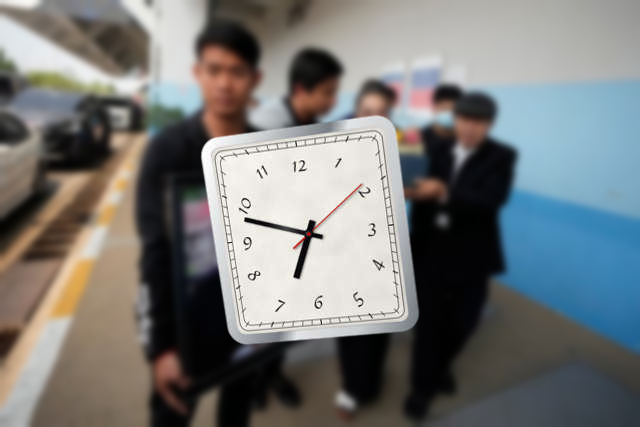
6,48,09
